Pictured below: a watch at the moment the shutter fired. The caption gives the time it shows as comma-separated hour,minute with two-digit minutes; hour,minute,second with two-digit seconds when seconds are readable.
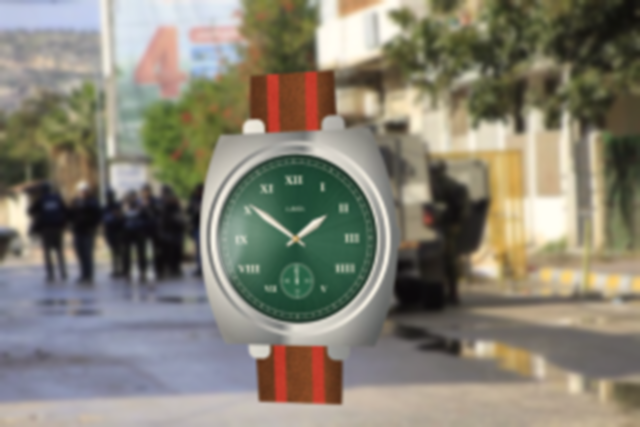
1,51
